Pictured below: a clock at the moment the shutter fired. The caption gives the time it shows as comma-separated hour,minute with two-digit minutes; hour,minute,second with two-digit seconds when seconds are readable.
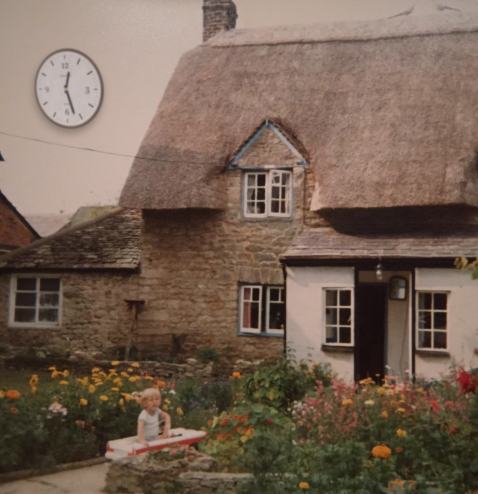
12,27
